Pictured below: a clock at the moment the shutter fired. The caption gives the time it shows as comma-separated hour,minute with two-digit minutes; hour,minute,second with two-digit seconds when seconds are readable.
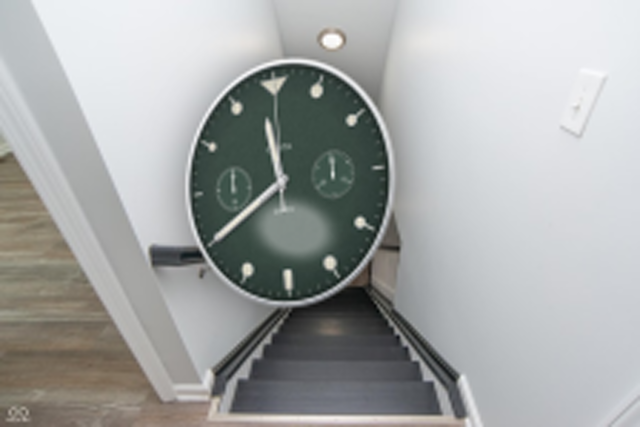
11,40
